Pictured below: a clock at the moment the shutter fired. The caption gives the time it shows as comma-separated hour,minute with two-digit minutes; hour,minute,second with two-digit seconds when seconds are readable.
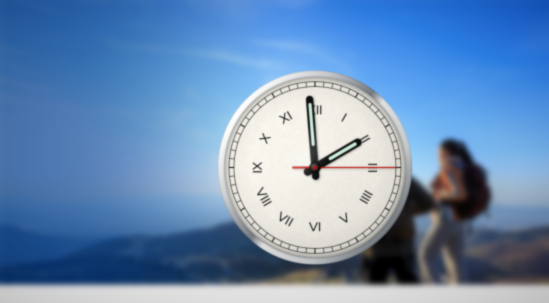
1,59,15
